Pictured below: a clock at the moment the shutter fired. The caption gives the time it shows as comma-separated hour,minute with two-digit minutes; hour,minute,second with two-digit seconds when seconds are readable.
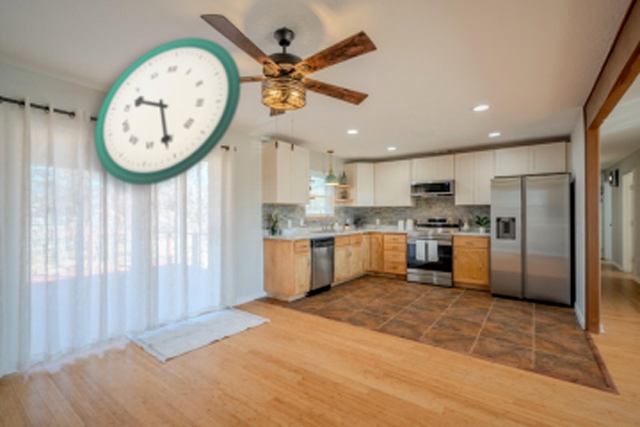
9,26
